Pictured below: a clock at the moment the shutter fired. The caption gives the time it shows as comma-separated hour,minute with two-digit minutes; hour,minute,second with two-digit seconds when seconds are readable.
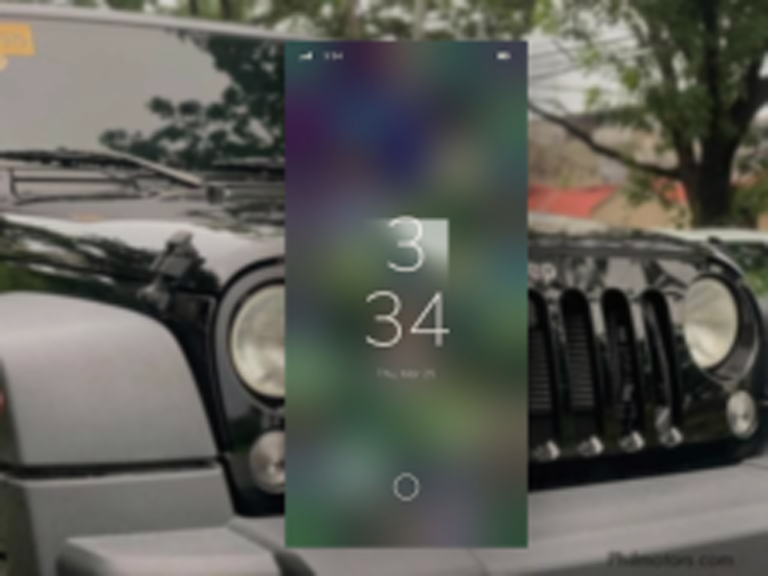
3,34
